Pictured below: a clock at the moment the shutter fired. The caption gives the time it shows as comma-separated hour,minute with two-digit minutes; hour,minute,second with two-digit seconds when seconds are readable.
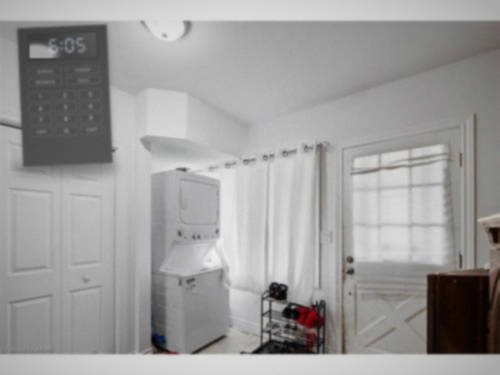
6,05
